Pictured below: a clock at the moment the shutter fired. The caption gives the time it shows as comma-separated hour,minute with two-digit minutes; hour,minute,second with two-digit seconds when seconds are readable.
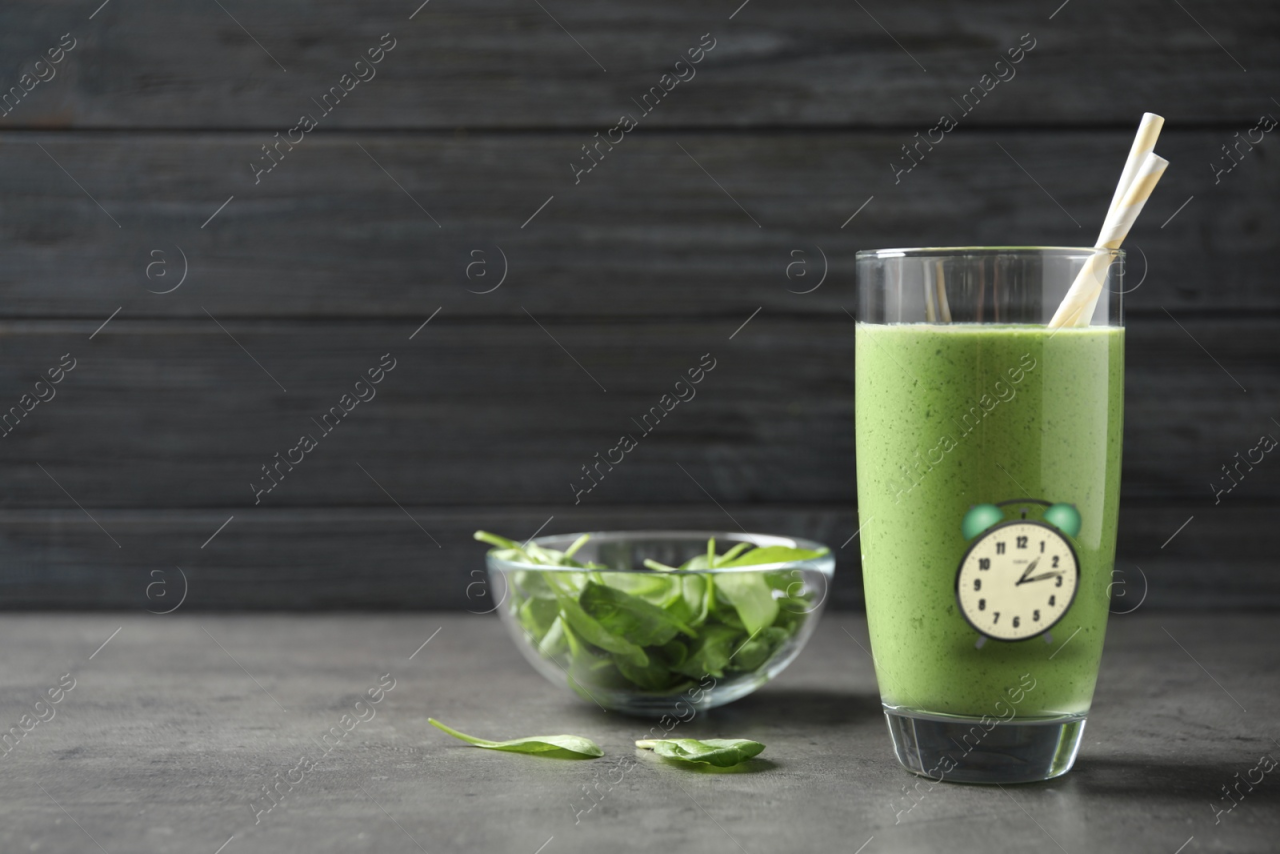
1,13
